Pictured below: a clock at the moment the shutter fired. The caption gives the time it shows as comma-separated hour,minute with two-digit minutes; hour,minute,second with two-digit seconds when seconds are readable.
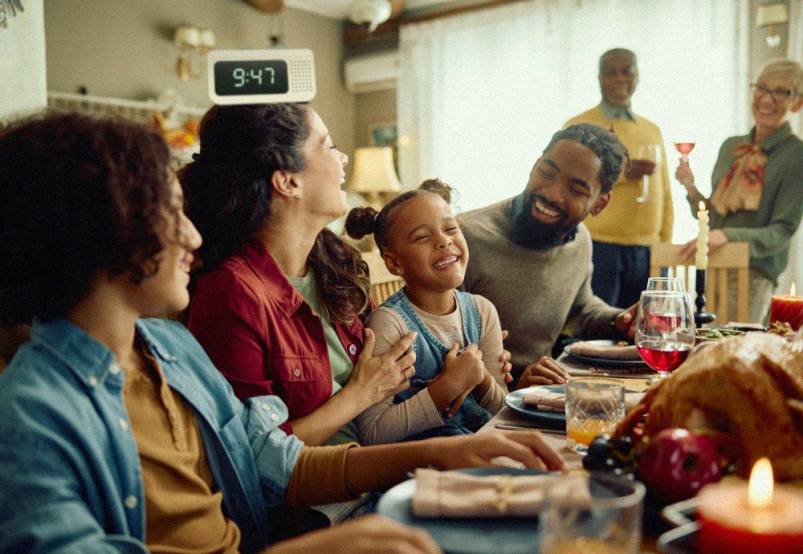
9,47
